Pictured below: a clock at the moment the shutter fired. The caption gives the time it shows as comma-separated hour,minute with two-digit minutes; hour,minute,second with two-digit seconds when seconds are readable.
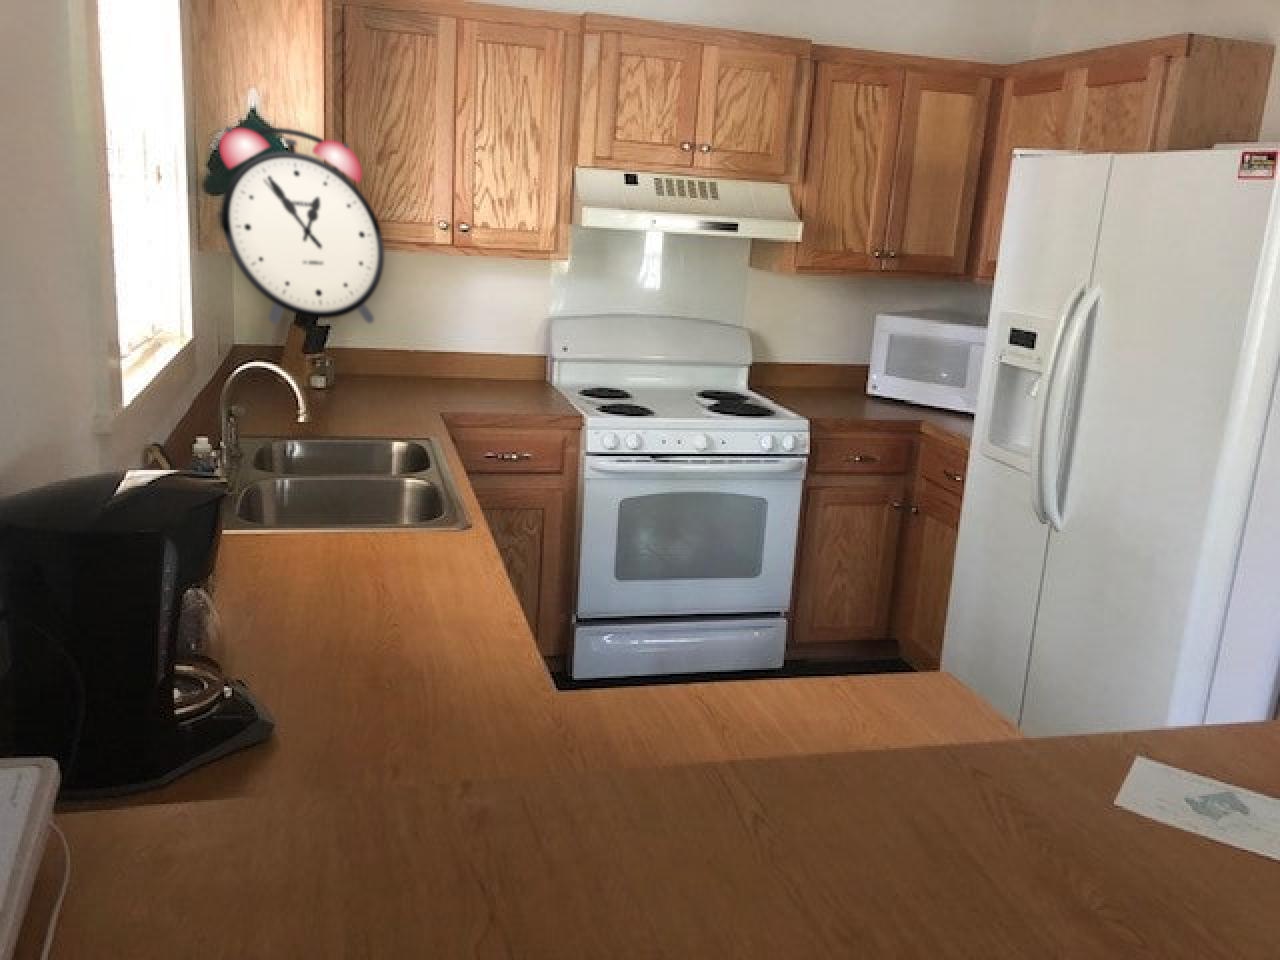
12,54,54
